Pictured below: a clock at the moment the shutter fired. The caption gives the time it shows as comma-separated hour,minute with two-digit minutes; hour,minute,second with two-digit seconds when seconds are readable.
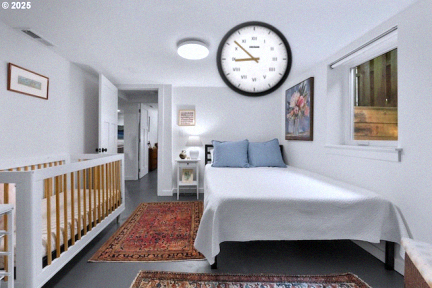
8,52
